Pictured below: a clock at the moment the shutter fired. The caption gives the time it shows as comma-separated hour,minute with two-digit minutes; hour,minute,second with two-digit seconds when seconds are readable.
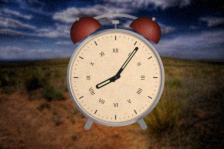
8,06
